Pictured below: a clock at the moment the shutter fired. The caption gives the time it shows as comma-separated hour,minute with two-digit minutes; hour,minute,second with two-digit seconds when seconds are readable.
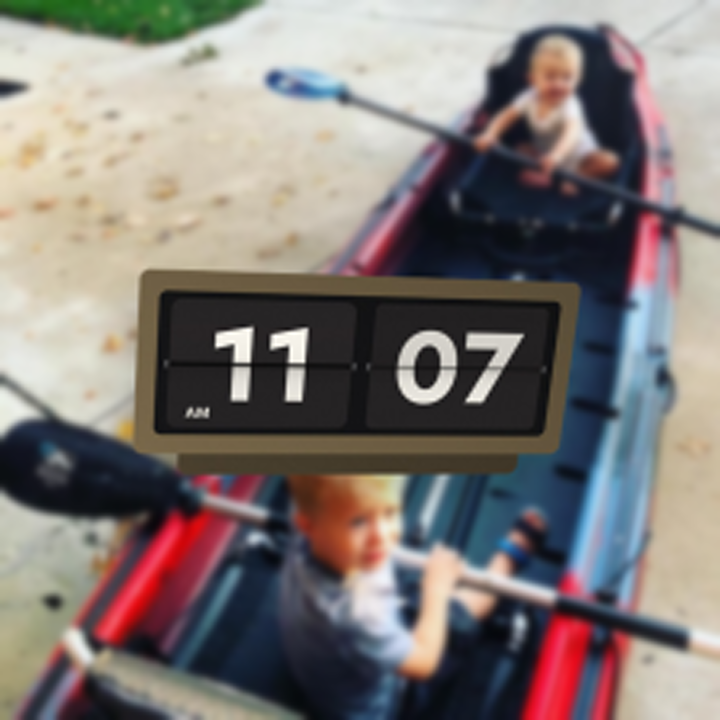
11,07
